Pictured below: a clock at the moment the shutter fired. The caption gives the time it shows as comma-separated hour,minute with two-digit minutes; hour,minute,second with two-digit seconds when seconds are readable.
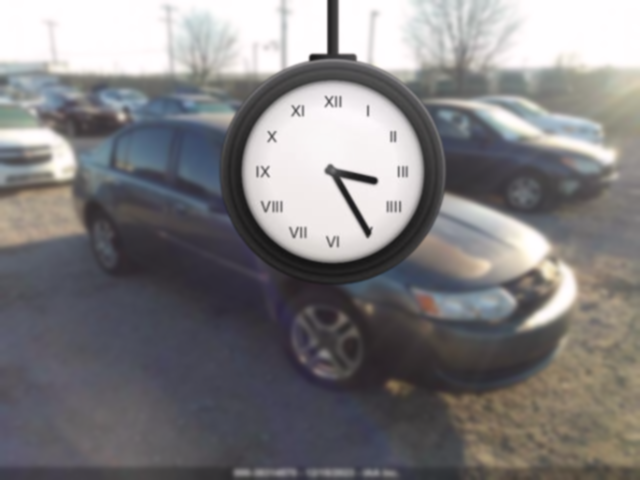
3,25
